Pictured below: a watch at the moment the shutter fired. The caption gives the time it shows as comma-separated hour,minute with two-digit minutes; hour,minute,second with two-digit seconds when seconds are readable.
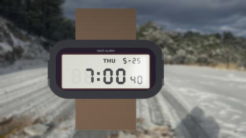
7,00,40
